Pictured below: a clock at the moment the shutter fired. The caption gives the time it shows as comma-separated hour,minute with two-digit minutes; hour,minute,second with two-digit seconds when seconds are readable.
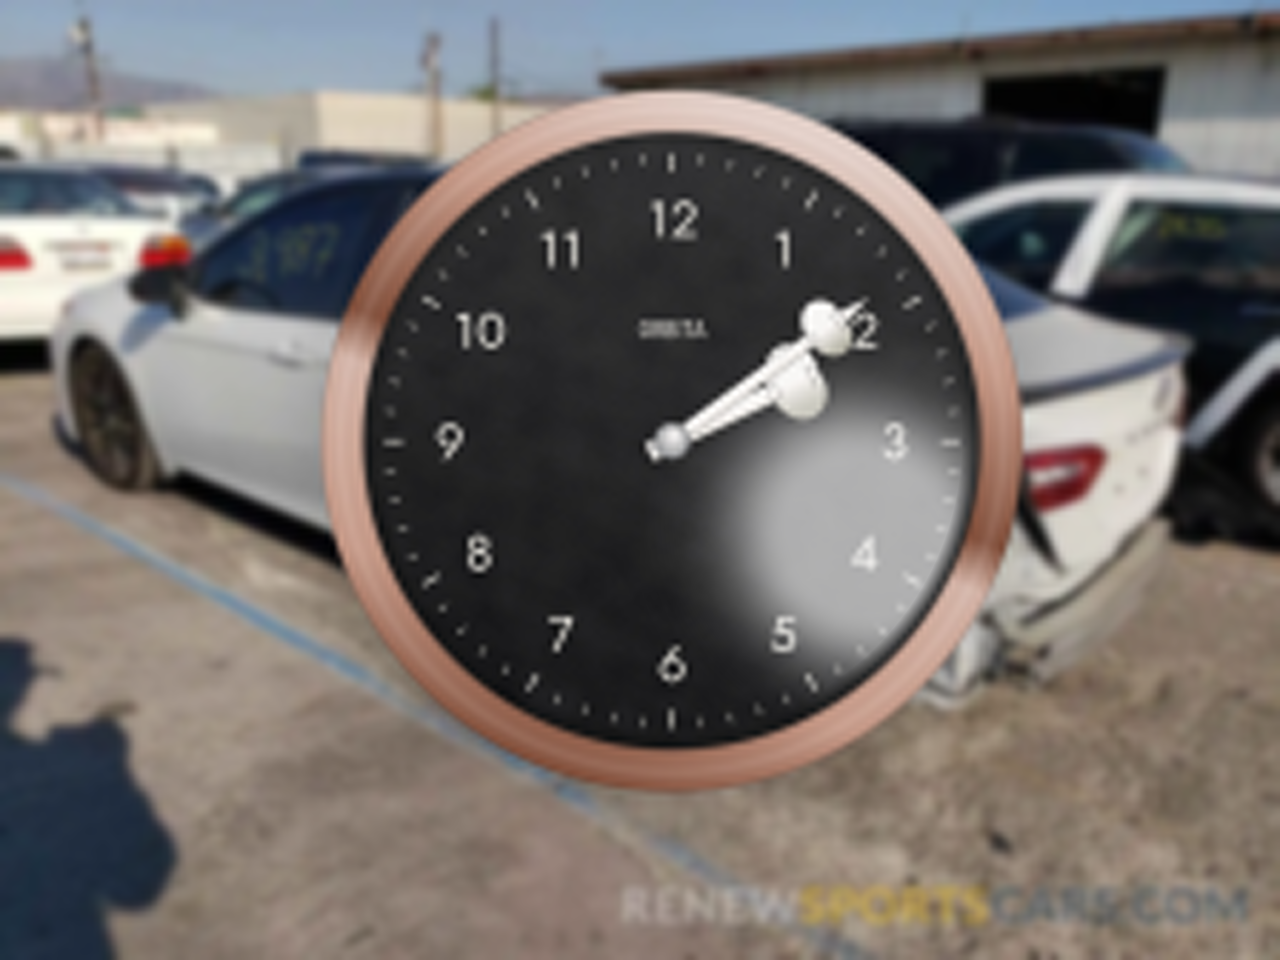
2,09
